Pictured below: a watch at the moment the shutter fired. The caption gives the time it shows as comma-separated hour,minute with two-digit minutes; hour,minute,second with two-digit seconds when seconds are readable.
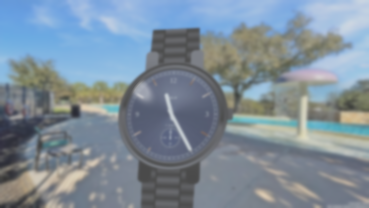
11,25
